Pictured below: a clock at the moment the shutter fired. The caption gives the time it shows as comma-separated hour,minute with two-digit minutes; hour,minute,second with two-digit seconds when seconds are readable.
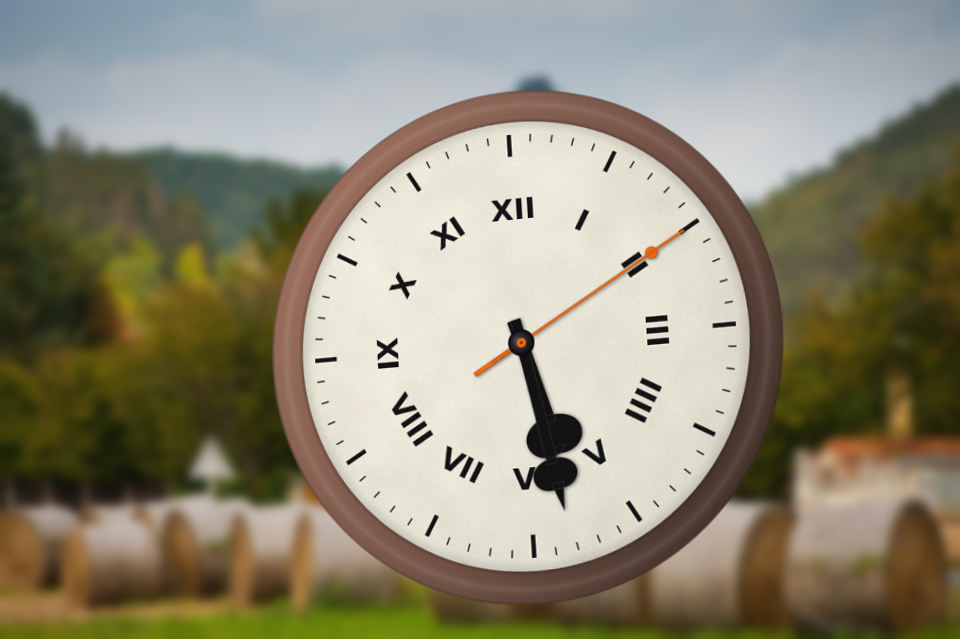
5,28,10
